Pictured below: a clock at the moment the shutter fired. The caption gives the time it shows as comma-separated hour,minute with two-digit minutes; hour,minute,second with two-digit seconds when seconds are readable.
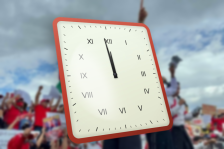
11,59
